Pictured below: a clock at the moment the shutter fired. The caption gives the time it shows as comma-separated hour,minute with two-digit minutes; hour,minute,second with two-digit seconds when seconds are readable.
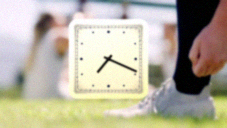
7,19
